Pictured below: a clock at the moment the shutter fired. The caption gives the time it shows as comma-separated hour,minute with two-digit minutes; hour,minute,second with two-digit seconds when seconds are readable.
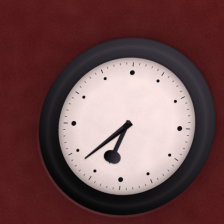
6,38
